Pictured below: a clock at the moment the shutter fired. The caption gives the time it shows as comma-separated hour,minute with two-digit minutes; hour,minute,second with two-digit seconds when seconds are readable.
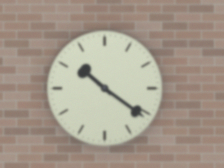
10,21
